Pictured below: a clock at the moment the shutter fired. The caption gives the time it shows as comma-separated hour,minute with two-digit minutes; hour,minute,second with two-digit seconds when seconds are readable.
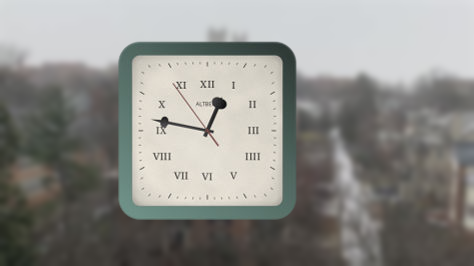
12,46,54
